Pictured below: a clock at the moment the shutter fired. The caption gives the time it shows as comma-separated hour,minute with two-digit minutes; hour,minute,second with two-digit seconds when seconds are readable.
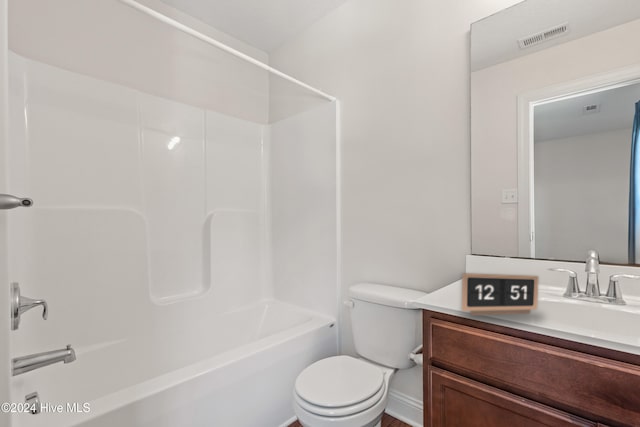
12,51
